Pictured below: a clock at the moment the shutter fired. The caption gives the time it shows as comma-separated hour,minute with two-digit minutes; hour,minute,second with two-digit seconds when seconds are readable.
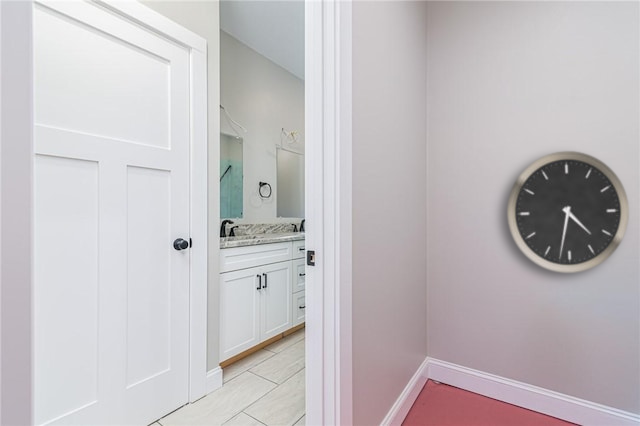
4,32
